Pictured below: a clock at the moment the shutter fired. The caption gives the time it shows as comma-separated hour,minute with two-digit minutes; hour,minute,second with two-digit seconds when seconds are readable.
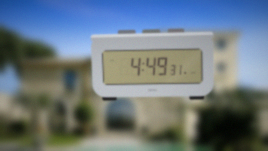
4,49
